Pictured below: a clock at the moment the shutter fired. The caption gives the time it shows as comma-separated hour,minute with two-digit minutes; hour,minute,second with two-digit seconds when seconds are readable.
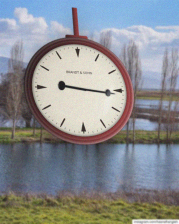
9,16
